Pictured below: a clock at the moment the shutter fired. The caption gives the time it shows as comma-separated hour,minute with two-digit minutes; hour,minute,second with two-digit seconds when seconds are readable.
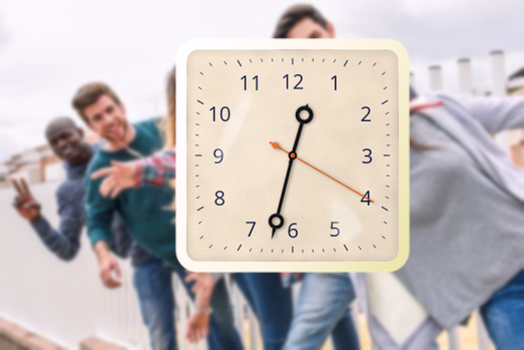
12,32,20
